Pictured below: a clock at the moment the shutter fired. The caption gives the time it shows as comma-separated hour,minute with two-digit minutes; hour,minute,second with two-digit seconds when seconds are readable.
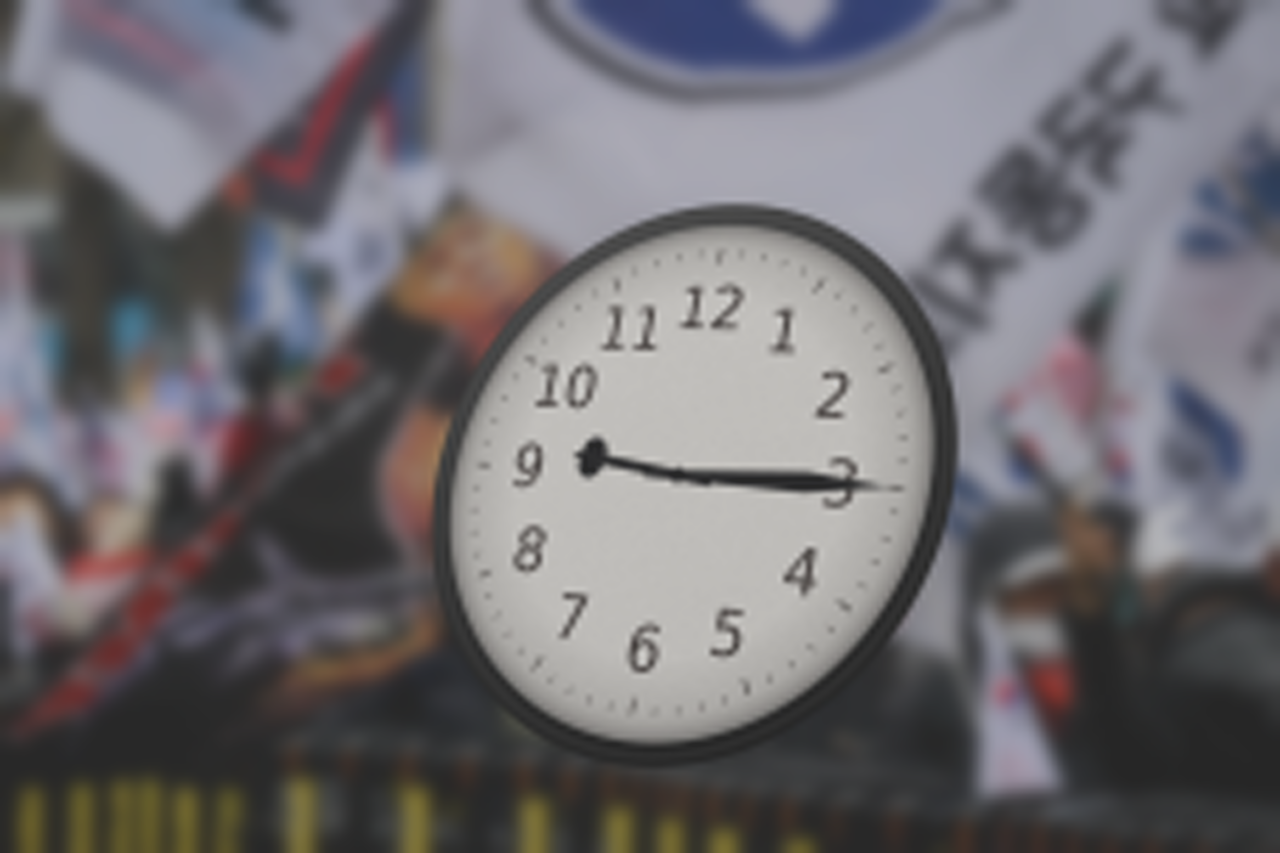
9,15
